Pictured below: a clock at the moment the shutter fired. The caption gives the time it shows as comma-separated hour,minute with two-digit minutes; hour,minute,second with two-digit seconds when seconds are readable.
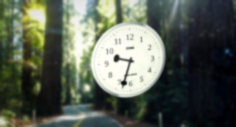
9,33
